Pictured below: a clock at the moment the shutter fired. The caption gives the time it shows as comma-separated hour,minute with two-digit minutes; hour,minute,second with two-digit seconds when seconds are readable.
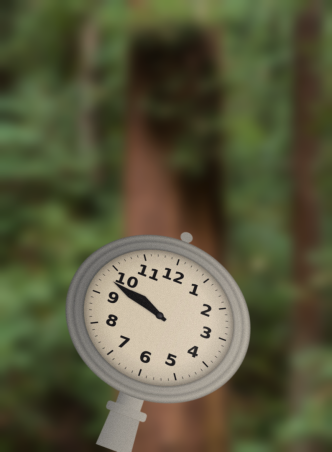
9,48
